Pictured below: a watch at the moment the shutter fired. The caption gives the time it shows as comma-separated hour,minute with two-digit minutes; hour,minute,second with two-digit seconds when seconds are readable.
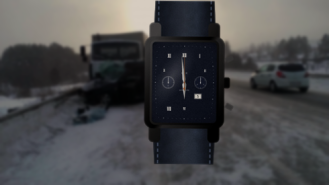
5,59
